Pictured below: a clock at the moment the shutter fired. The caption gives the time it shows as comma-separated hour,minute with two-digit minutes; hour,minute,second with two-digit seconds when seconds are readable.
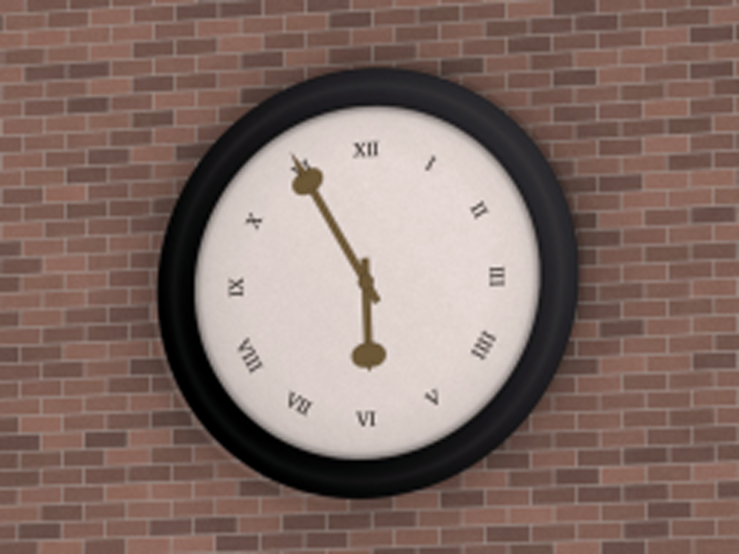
5,55
